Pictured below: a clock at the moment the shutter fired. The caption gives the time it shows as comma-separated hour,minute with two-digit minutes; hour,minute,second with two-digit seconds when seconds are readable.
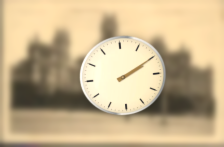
2,10
